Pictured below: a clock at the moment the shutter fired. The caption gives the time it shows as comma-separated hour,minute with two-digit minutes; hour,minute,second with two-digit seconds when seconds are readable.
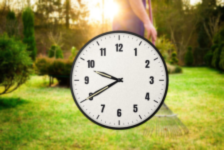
9,40
